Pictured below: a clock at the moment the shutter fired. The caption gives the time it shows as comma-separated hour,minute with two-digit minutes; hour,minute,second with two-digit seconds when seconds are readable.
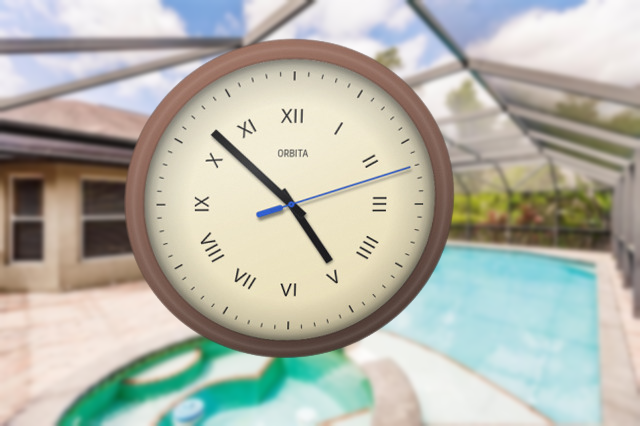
4,52,12
